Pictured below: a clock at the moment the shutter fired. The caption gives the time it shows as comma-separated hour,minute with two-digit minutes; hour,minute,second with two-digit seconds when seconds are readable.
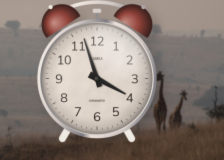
3,57
